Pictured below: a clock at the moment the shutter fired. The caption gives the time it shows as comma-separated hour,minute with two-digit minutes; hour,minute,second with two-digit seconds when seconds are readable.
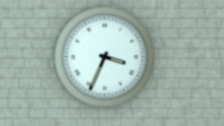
3,34
